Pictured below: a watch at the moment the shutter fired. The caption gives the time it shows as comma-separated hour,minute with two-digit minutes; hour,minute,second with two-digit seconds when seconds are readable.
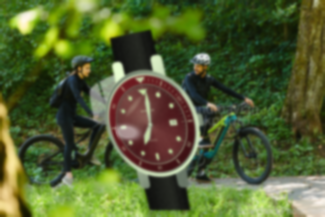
7,01
